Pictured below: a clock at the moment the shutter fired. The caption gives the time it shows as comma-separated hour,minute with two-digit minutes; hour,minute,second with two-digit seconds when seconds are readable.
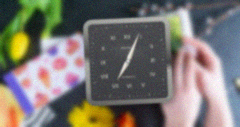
7,04
